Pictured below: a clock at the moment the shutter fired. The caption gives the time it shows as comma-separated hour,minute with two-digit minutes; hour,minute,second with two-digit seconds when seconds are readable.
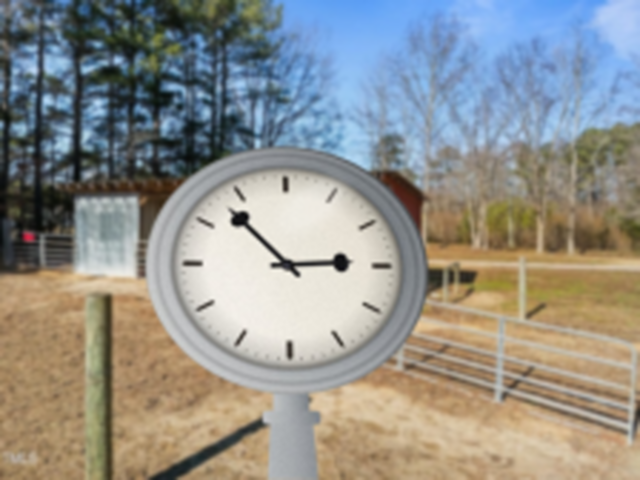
2,53
